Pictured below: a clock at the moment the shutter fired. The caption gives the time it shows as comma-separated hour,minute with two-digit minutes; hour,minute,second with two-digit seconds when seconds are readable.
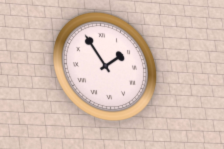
1,55
